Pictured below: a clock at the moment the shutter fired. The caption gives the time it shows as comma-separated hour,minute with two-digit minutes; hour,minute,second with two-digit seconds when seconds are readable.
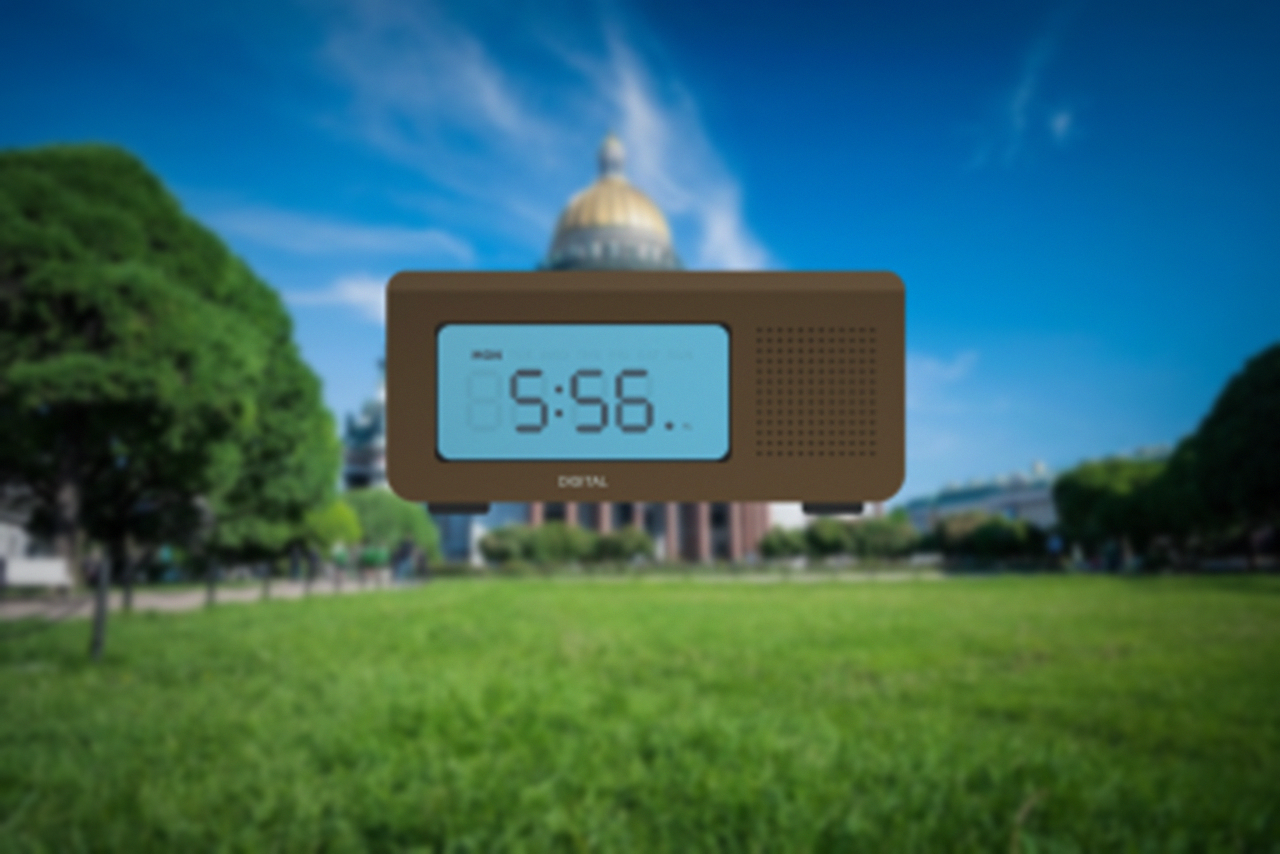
5,56
